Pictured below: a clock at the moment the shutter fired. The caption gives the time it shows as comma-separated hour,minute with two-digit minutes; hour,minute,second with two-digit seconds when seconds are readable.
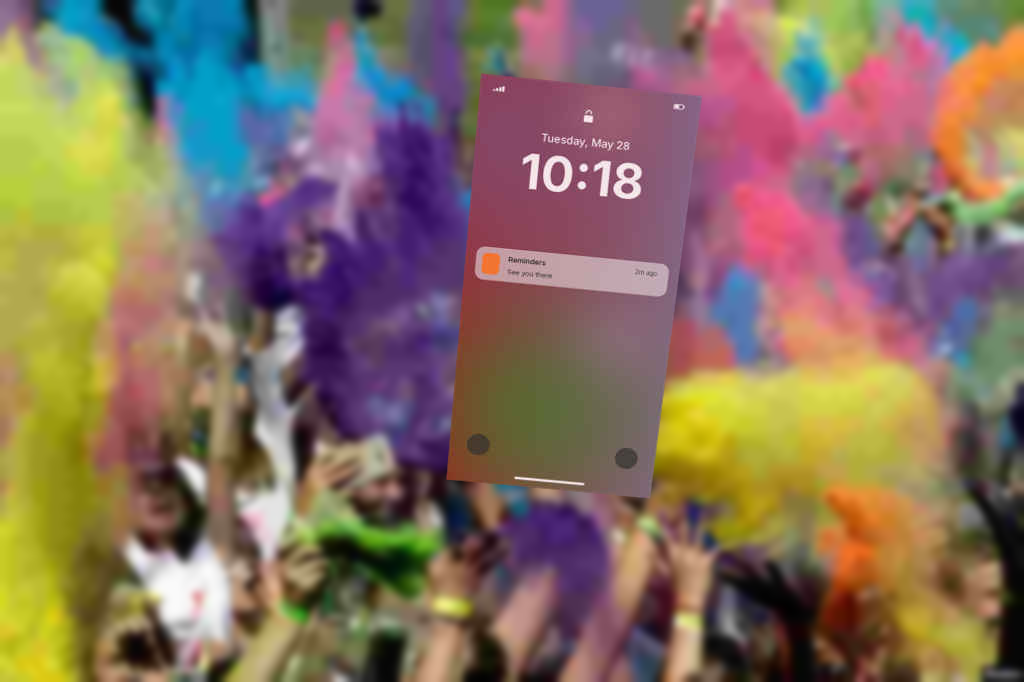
10,18
